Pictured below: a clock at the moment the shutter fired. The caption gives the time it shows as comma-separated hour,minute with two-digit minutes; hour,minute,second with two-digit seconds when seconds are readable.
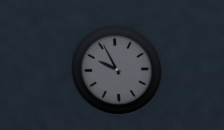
9,56
